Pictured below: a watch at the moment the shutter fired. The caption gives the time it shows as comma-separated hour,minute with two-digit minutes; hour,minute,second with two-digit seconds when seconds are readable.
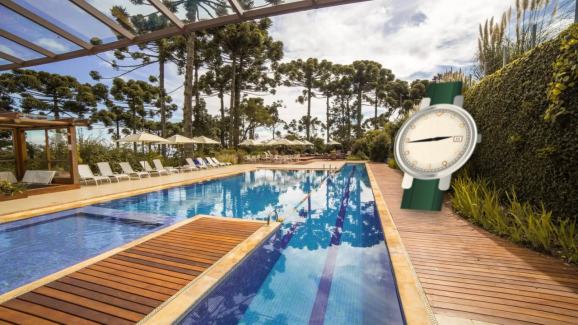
2,44
